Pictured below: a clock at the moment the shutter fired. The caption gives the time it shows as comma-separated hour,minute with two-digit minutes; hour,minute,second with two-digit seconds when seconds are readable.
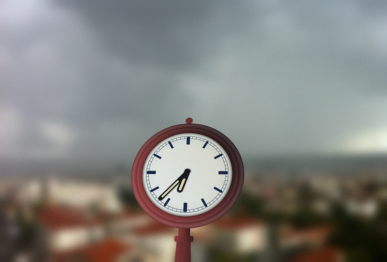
6,37
